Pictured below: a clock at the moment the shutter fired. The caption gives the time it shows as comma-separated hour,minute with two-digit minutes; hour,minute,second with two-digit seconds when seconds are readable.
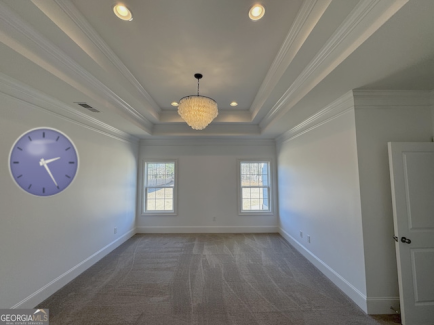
2,25
